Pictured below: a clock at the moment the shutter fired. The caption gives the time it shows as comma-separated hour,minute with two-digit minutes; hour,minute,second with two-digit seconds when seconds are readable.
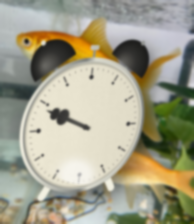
9,49
